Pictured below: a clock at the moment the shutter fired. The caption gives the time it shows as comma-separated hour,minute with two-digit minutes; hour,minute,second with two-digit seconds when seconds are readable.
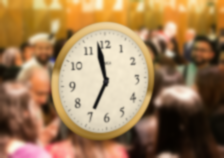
6,58
